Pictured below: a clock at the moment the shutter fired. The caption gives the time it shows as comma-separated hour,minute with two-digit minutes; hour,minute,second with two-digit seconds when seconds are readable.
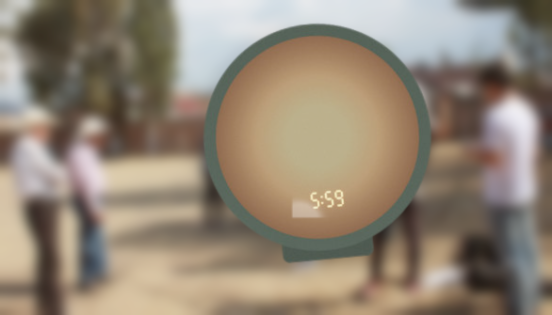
5,59
